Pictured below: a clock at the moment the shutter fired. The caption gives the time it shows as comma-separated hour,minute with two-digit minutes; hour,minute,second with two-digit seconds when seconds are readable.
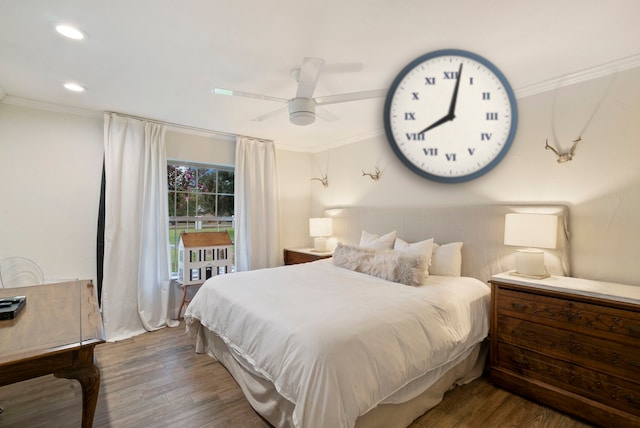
8,02
